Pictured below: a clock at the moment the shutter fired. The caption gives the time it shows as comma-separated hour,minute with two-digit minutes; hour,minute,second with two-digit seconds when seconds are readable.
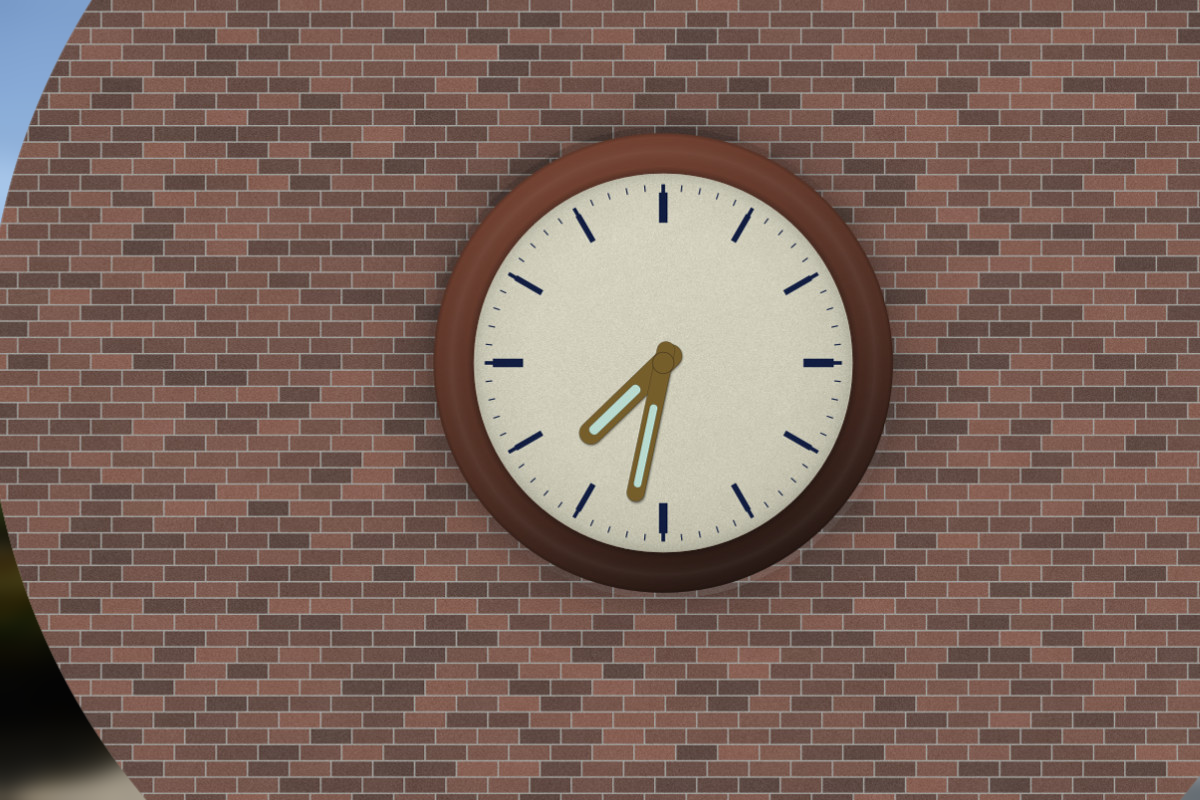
7,32
